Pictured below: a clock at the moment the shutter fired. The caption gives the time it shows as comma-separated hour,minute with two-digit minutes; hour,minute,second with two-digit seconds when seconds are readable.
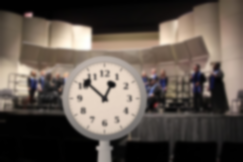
12,52
